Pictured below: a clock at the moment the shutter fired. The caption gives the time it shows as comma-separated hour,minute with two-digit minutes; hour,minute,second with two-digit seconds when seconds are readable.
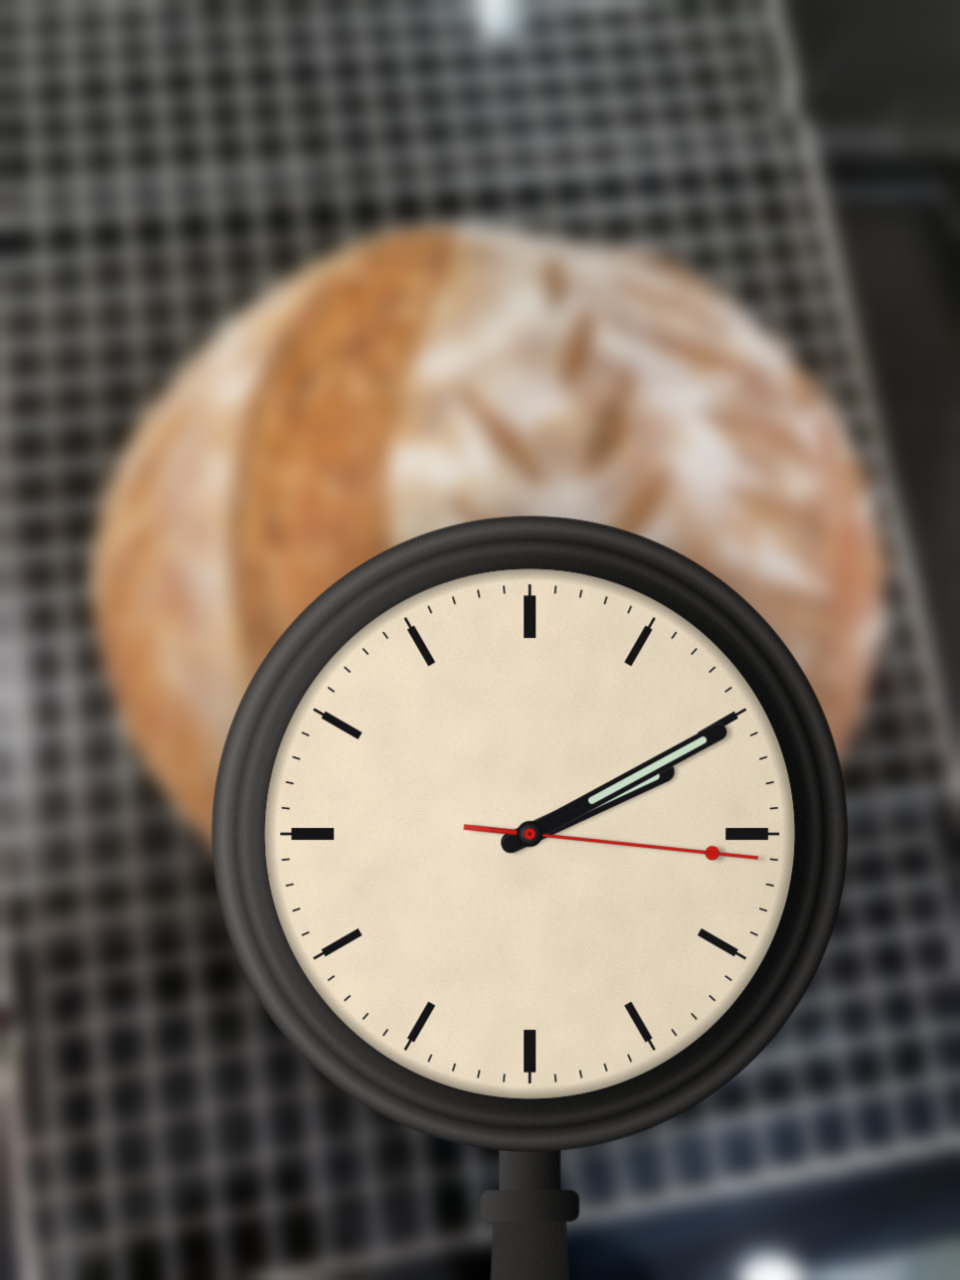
2,10,16
